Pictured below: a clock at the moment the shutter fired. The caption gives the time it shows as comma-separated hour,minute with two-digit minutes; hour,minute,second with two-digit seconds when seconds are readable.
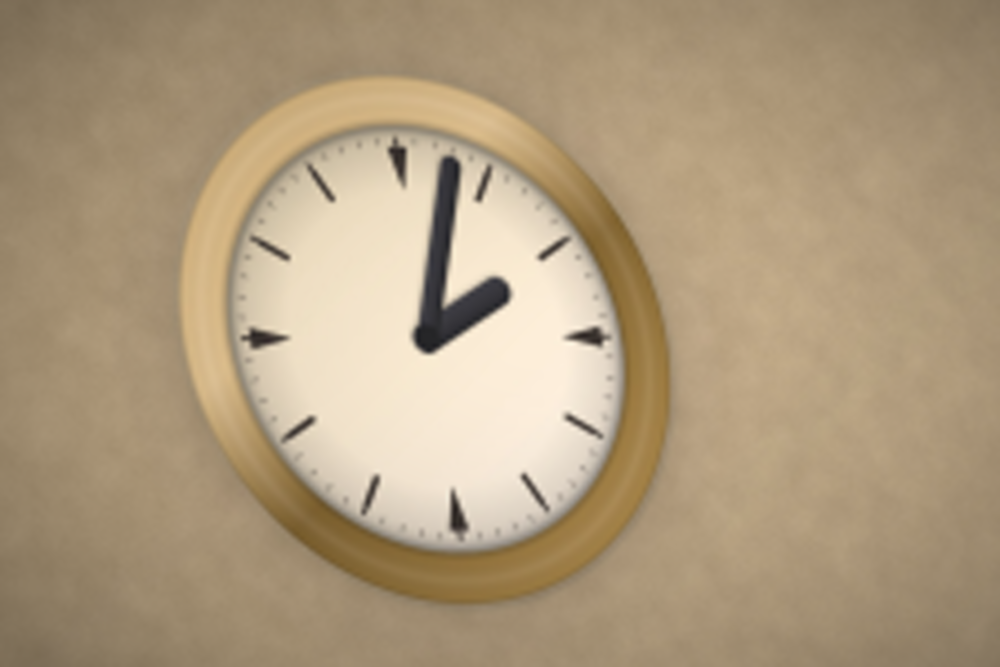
2,03
